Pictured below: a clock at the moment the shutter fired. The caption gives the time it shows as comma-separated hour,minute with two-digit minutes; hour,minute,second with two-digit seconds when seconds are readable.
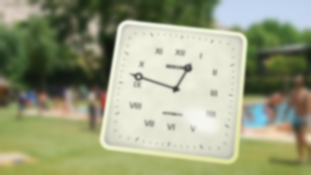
12,47
